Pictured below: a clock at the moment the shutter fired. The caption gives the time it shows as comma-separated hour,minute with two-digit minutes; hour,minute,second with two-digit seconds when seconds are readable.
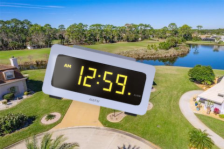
12,59
